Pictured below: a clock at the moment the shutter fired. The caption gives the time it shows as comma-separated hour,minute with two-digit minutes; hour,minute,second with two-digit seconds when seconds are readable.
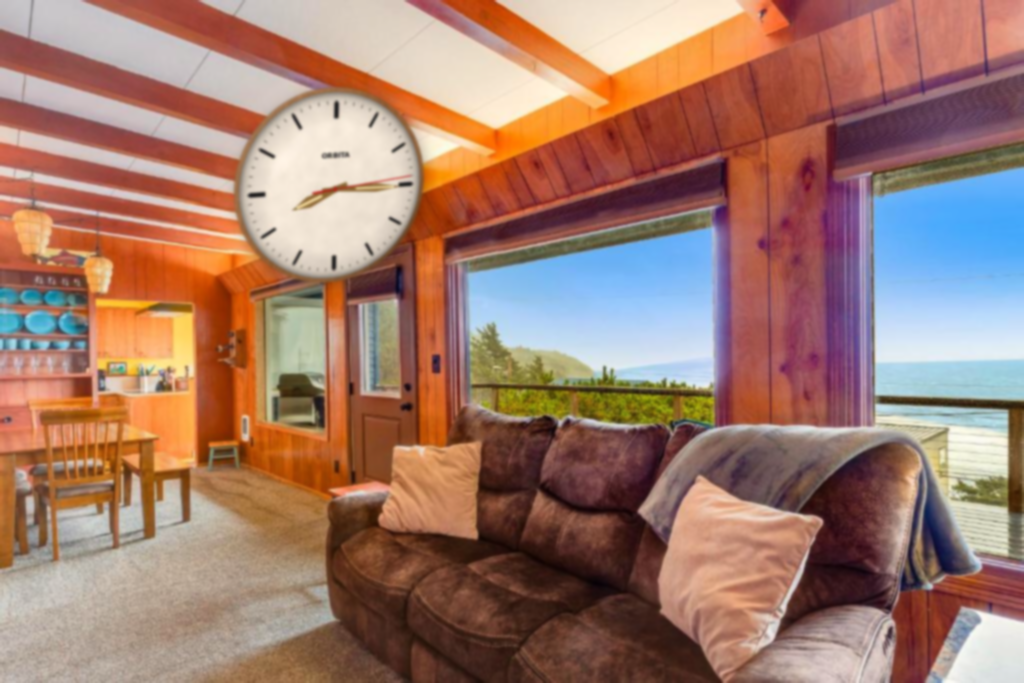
8,15,14
